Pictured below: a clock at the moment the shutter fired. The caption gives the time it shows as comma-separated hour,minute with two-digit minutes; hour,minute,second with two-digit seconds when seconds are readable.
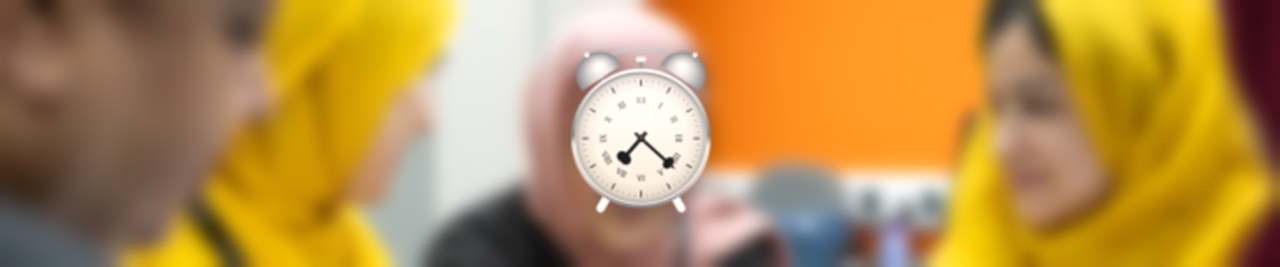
7,22
